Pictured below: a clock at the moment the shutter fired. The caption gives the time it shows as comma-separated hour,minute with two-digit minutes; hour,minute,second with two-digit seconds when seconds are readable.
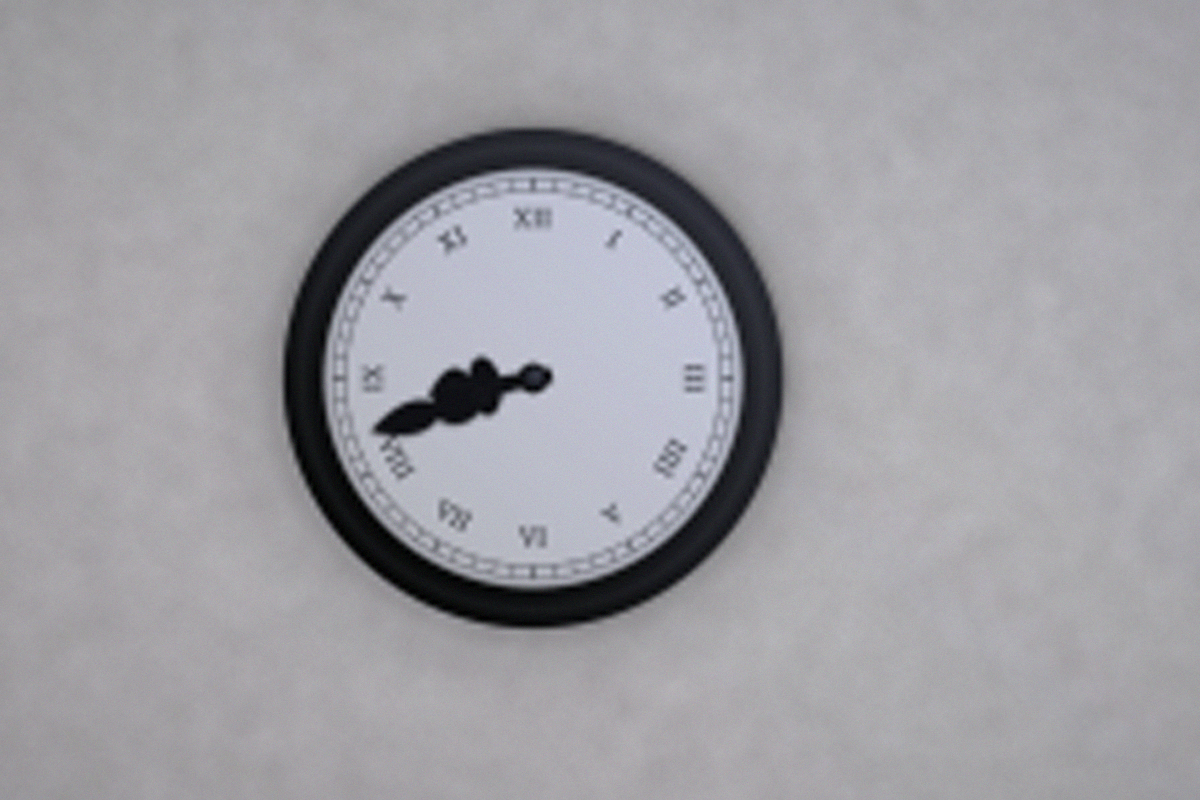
8,42
